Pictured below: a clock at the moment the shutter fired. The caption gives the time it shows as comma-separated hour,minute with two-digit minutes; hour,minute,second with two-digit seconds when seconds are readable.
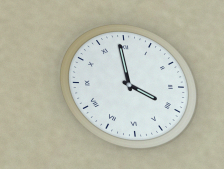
3,59
